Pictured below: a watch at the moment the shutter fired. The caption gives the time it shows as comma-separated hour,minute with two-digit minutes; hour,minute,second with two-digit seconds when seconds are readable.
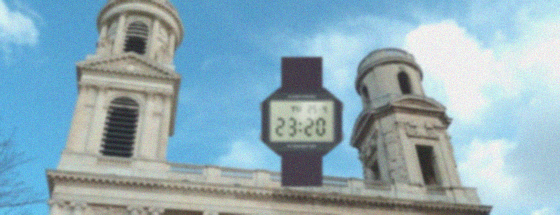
23,20
